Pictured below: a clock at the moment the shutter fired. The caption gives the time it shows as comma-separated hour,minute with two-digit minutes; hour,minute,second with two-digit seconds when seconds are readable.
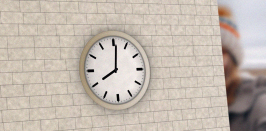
8,01
